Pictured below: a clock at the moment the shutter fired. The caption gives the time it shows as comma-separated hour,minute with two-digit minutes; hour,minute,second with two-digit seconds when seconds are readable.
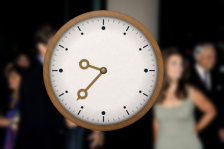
9,37
